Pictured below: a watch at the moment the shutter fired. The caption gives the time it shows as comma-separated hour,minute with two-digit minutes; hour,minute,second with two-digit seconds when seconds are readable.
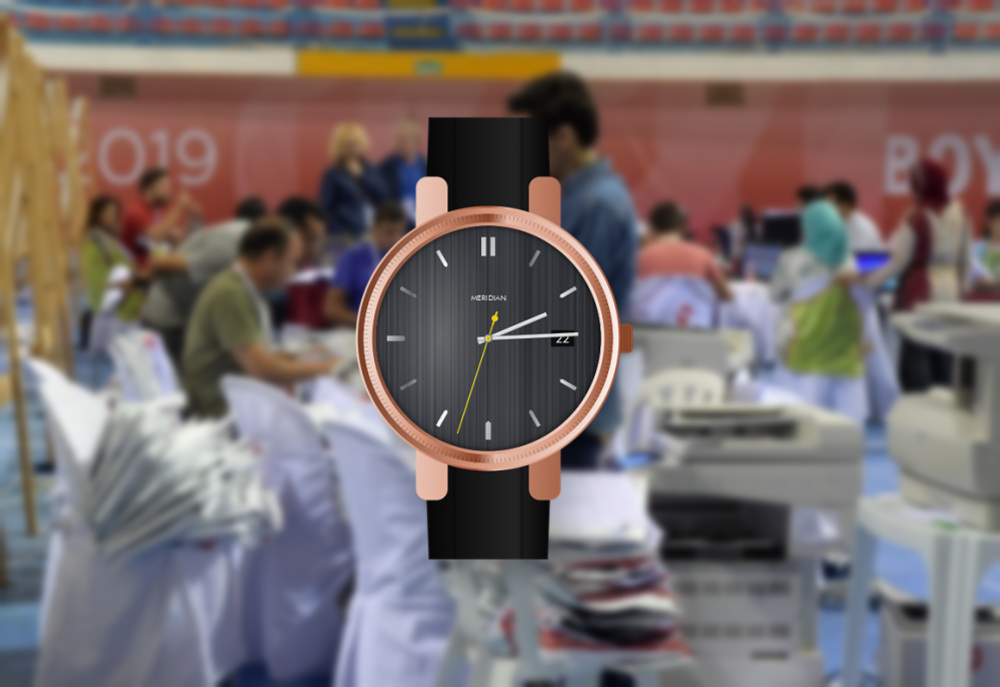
2,14,33
